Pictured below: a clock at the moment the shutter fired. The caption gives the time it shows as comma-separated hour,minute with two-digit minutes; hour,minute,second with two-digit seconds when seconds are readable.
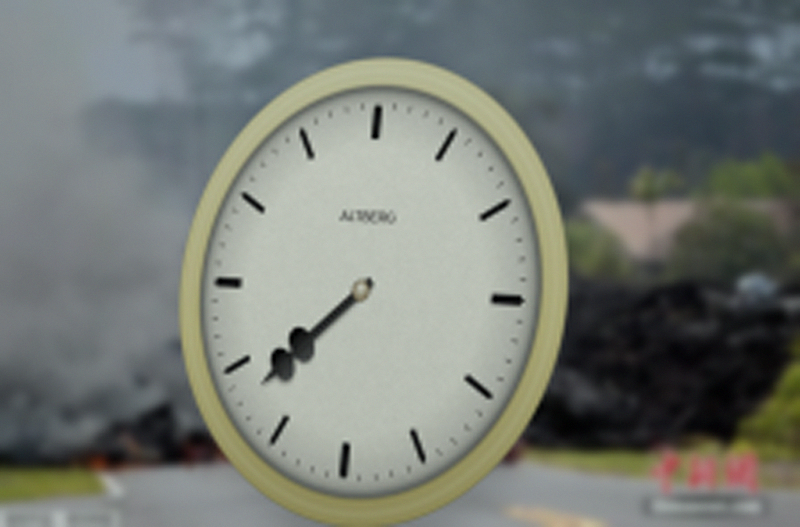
7,38
